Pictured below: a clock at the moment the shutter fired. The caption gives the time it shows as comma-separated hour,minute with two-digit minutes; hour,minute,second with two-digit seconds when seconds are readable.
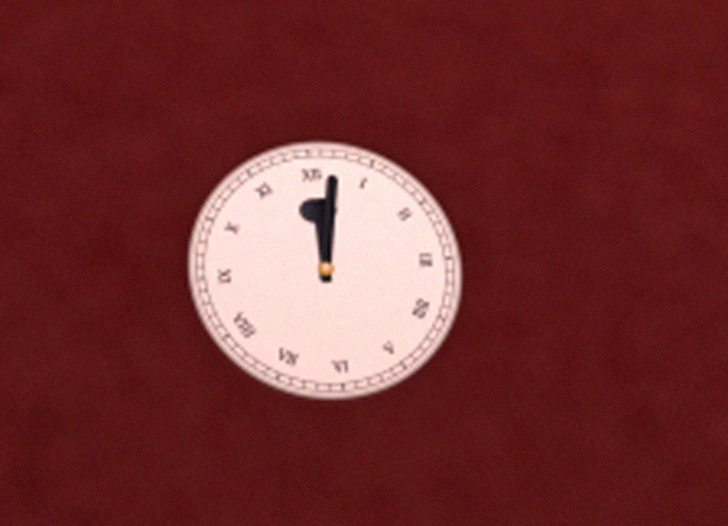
12,02
